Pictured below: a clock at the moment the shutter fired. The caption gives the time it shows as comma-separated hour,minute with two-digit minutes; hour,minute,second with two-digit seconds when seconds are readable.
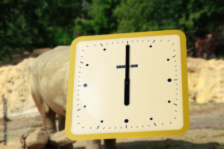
6,00
